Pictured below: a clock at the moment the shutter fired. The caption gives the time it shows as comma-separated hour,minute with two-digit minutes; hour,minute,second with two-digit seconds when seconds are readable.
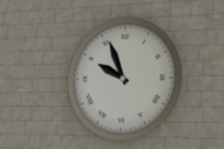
9,56
